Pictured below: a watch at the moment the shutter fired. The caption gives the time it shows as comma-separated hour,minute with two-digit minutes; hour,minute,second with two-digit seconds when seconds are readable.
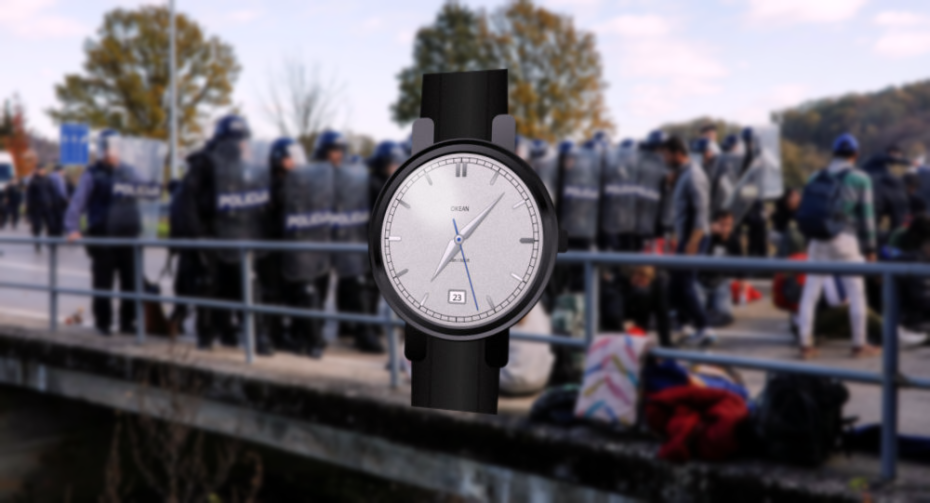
7,07,27
